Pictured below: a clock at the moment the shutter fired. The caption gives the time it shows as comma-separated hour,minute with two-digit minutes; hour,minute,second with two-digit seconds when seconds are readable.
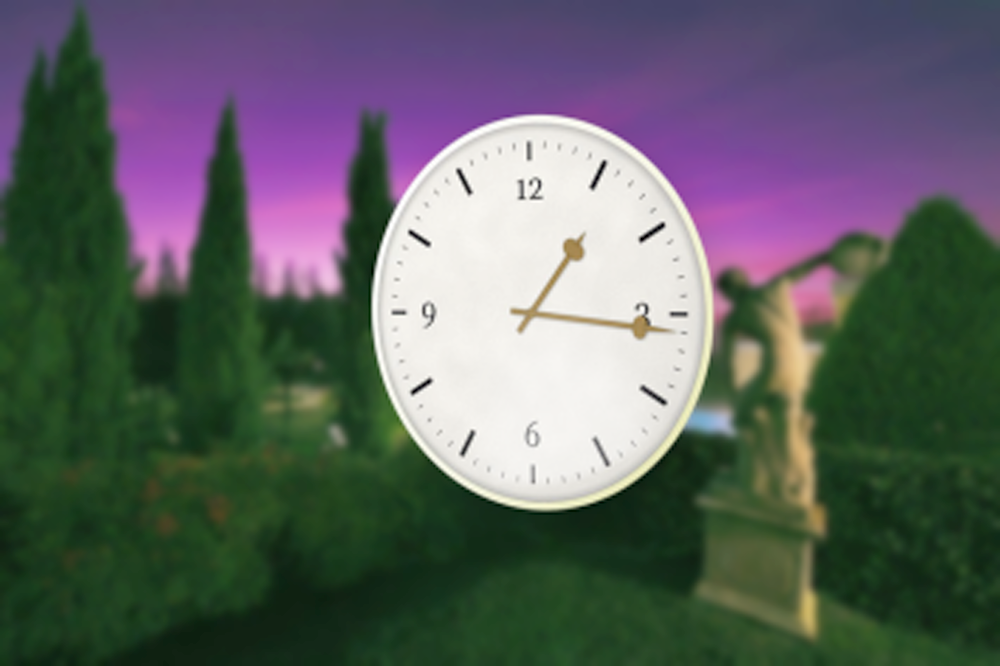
1,16
